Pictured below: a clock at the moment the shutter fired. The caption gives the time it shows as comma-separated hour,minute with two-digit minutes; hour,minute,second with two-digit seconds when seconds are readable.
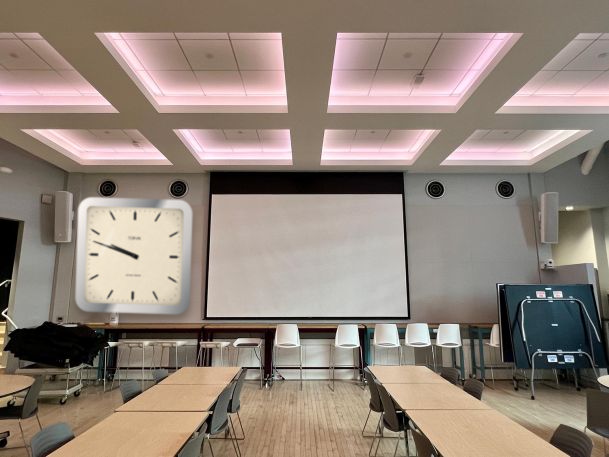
9,48
